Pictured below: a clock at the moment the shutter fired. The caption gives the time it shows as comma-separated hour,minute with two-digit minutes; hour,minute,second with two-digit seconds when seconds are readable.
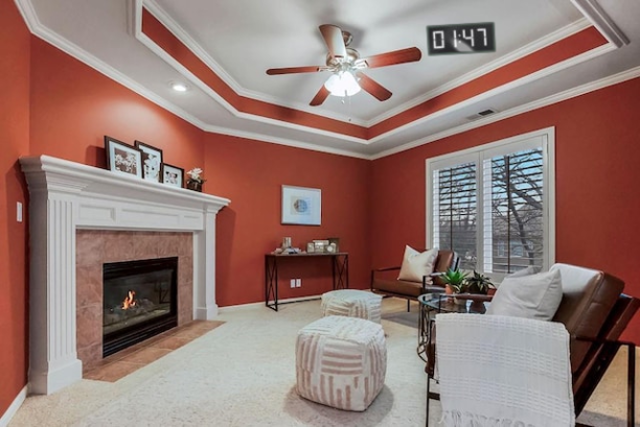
1,47
